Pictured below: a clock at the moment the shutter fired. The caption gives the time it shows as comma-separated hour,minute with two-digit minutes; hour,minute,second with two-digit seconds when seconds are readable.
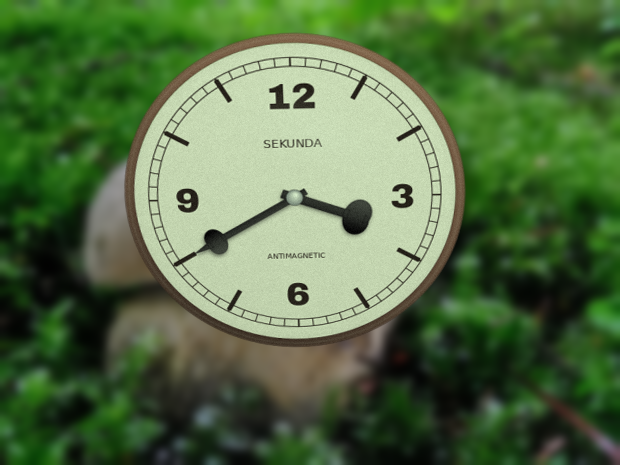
3,40
